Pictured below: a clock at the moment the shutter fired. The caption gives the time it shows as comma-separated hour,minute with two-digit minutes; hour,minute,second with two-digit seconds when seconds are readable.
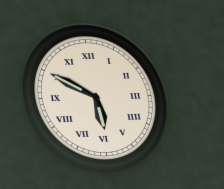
5,50
